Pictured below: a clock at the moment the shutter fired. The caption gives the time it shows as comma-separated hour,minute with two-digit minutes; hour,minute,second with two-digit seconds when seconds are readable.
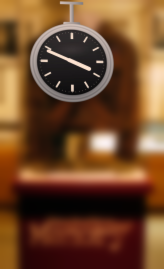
3,49
